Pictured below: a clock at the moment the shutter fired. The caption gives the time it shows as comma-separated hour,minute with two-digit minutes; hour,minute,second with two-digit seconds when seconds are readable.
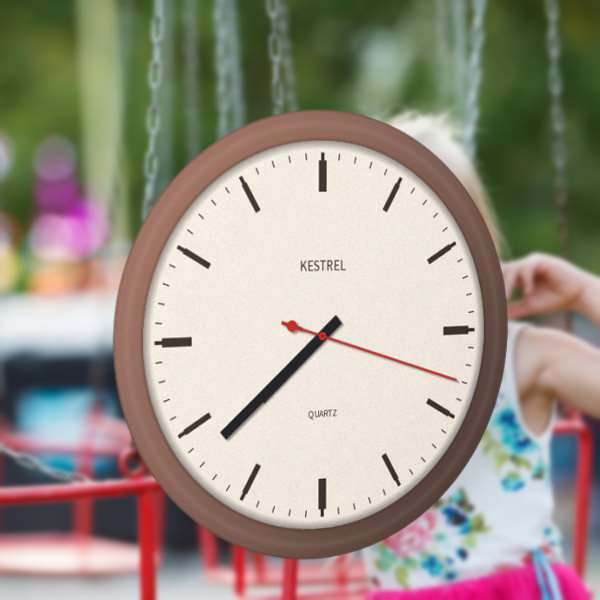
7,38,18
